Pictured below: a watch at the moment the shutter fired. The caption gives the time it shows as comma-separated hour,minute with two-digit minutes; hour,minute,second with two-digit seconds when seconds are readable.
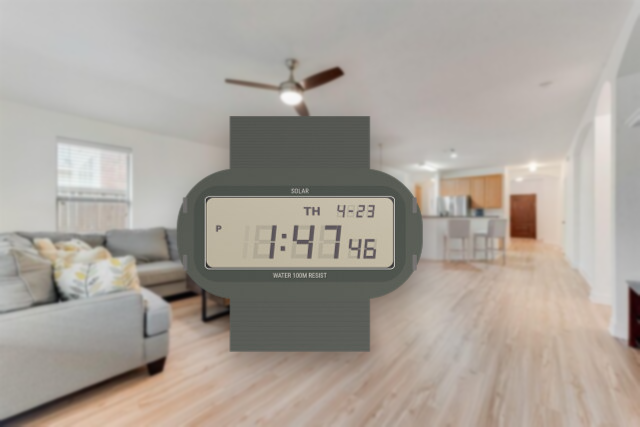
1,47,46
